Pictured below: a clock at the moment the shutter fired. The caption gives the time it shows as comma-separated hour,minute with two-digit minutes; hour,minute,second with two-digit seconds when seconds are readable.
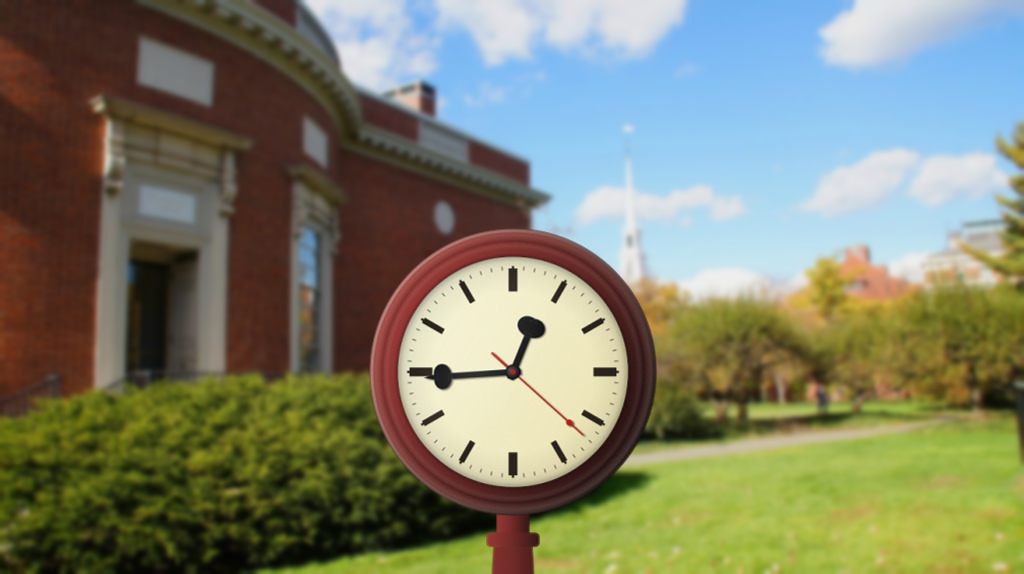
12,44,22
